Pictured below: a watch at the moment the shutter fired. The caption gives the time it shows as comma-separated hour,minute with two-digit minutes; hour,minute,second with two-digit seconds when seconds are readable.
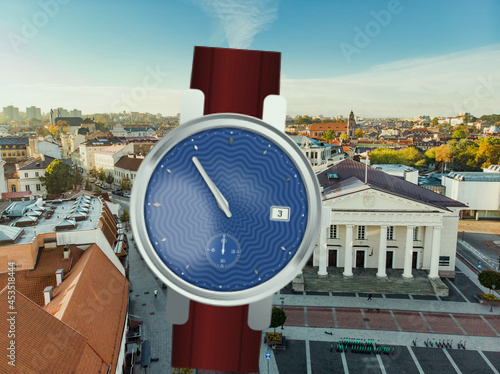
10,54
